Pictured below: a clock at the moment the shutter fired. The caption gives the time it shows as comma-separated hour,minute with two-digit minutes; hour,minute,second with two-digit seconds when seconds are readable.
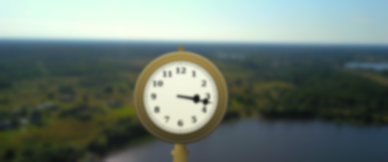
3,17
